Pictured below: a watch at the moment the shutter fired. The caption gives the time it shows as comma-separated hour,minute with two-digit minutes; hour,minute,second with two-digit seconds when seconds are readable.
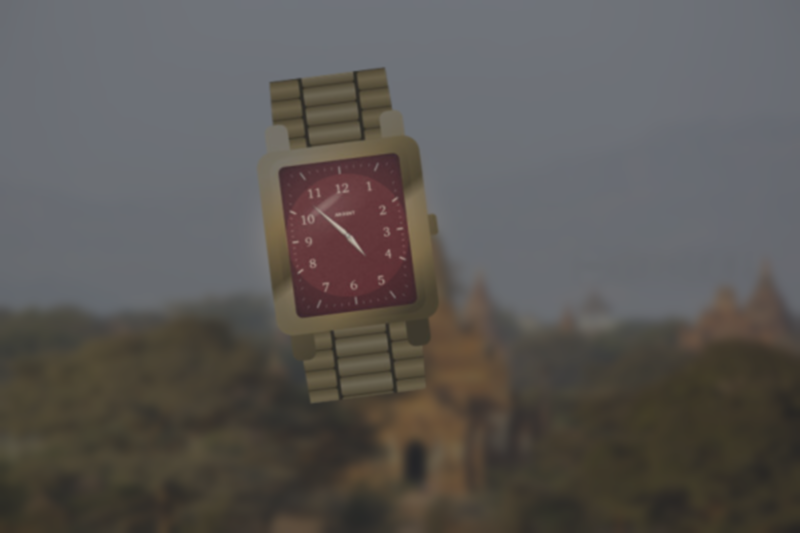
4,53
